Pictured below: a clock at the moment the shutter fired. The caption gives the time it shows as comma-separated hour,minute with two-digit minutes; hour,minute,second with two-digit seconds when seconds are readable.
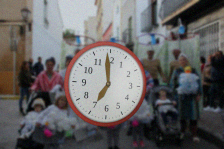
6,59
